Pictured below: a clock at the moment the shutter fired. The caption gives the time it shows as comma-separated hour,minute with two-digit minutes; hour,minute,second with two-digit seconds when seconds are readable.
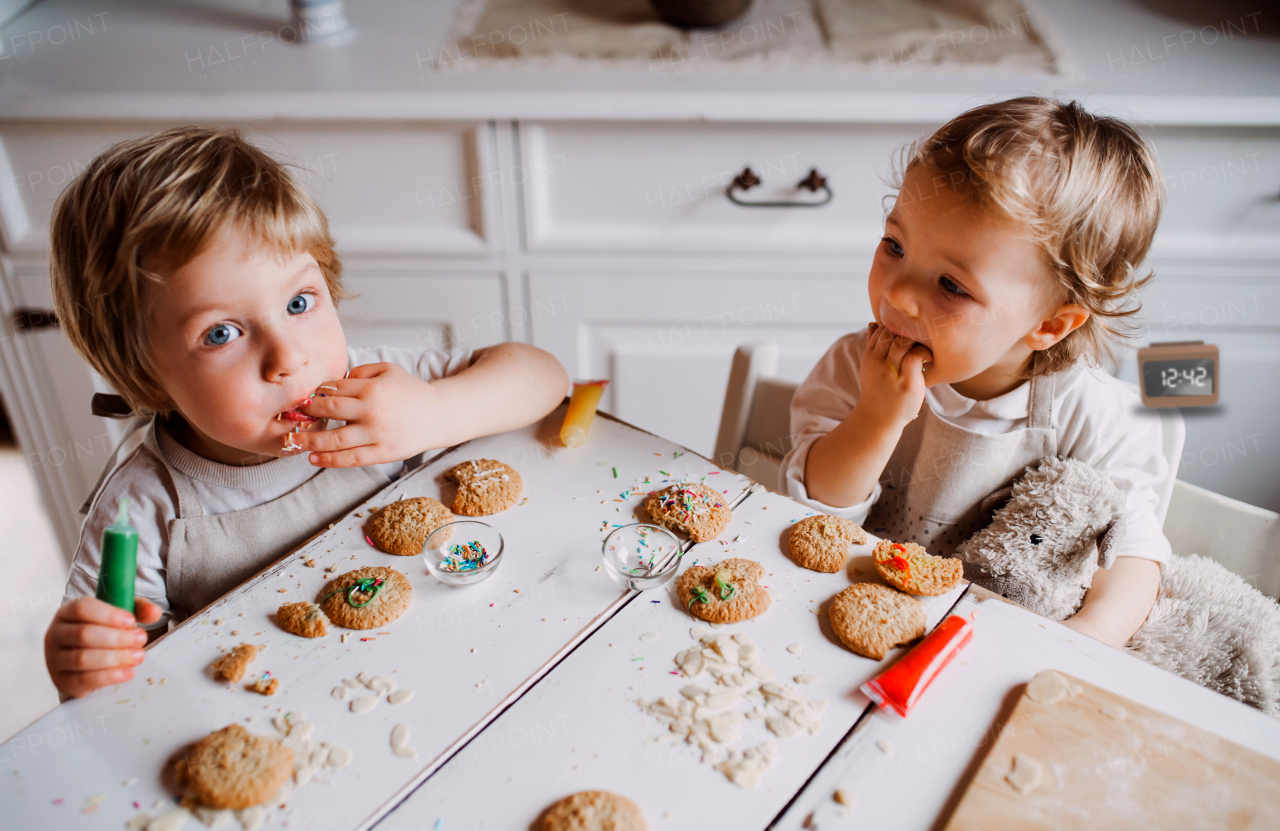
12,42
